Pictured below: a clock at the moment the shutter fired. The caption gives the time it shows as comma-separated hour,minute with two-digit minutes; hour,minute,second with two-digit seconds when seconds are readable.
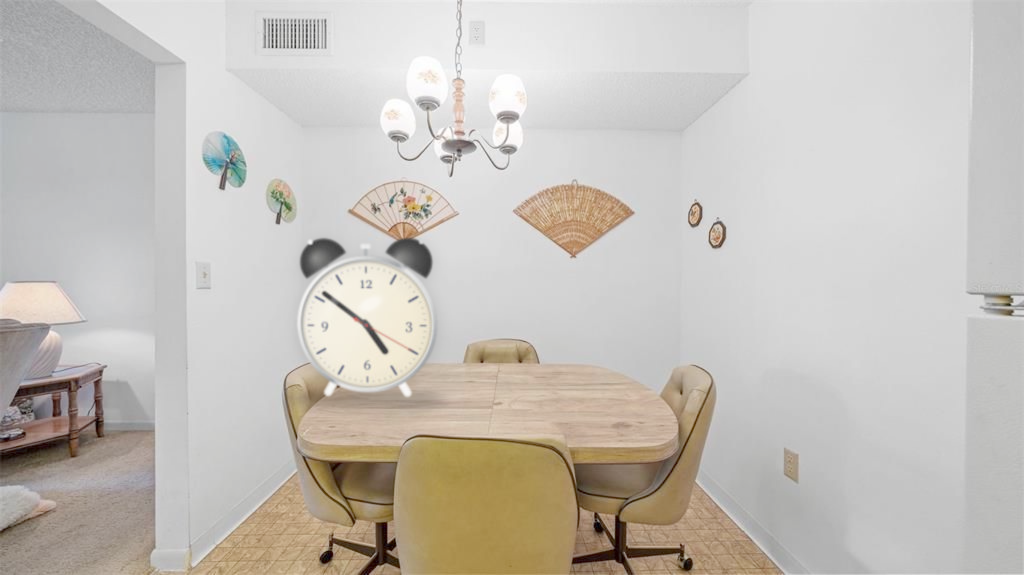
4,51,20
